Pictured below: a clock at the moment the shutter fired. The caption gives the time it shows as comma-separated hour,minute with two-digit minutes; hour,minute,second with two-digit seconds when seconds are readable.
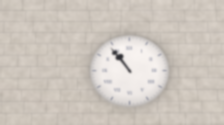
10,54
